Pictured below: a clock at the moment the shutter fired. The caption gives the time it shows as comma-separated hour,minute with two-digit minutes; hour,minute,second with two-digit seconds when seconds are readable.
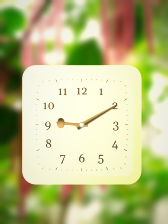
9,10
